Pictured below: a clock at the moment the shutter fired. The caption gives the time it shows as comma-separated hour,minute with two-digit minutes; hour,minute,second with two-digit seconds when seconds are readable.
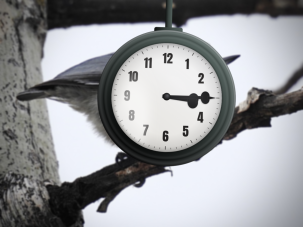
3,15
